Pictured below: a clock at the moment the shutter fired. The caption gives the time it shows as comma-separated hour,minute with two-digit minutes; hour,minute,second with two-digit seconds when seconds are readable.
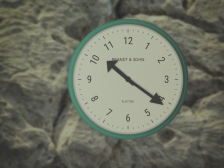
10,21
